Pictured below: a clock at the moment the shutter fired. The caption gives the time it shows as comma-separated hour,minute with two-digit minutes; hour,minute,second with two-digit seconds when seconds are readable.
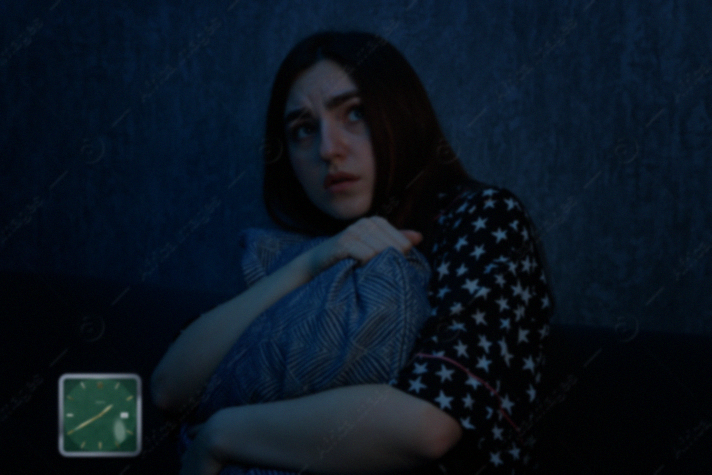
1,40
